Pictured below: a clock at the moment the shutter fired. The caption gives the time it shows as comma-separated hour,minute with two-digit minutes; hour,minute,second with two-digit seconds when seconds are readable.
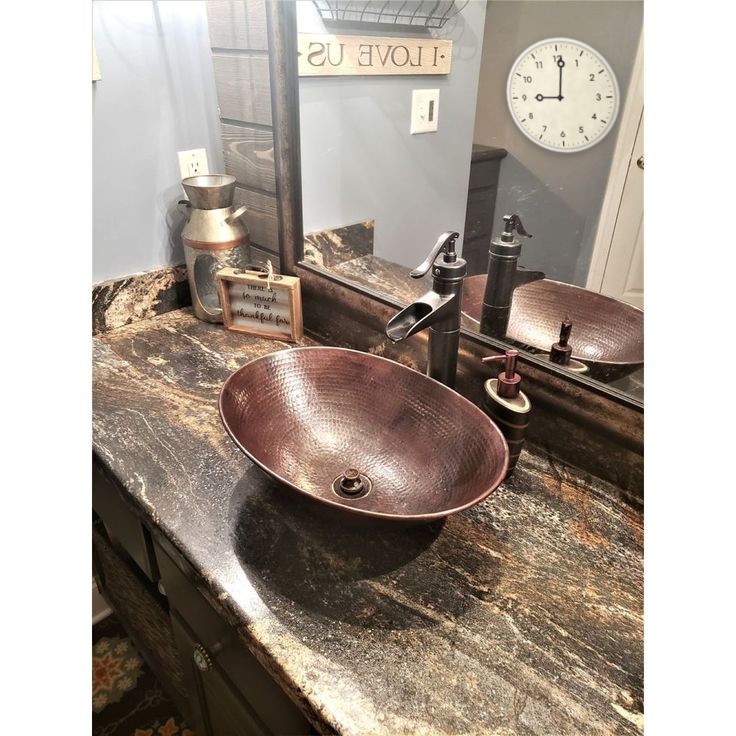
9,01
